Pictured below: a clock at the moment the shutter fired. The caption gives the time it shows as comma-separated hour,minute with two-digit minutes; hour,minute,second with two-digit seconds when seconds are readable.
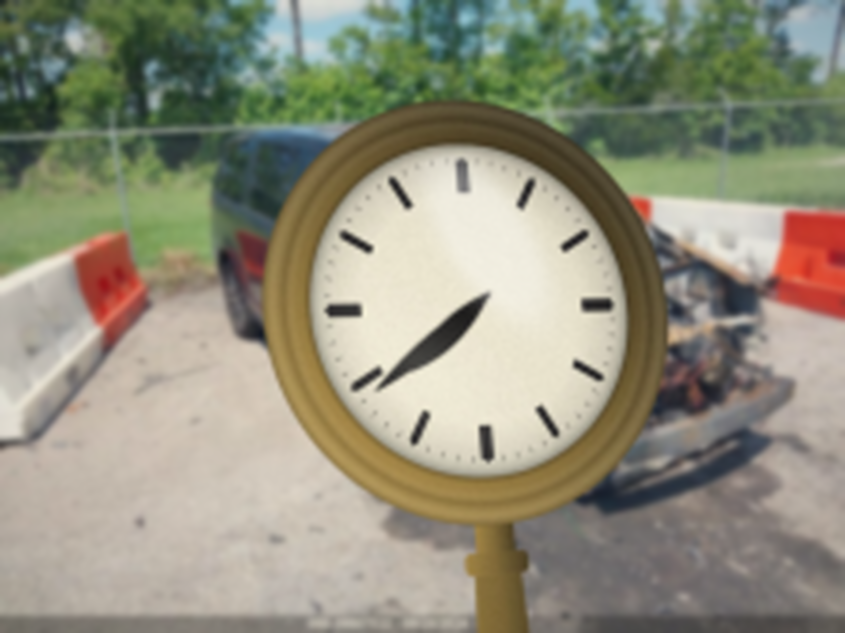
7,39
